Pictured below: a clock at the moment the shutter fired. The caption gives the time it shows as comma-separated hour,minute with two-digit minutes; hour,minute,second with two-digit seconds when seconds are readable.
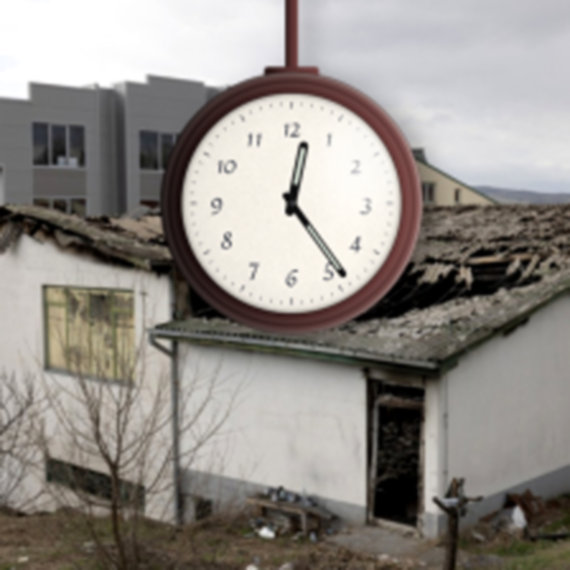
12,24
